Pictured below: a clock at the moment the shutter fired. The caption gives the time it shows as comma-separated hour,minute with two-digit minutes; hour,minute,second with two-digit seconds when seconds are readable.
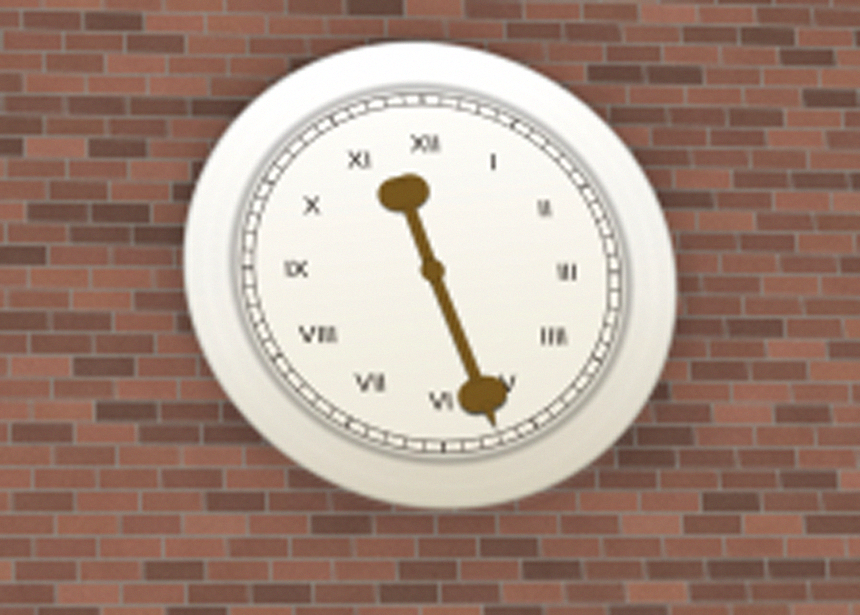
11,27
